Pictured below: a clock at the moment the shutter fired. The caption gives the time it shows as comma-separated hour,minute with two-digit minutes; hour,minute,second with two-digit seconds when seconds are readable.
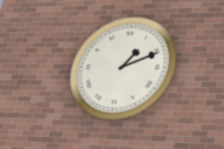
1,11
